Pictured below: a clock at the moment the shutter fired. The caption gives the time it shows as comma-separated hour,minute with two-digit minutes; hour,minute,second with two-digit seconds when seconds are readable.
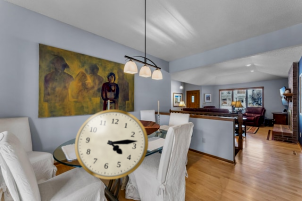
4,13
